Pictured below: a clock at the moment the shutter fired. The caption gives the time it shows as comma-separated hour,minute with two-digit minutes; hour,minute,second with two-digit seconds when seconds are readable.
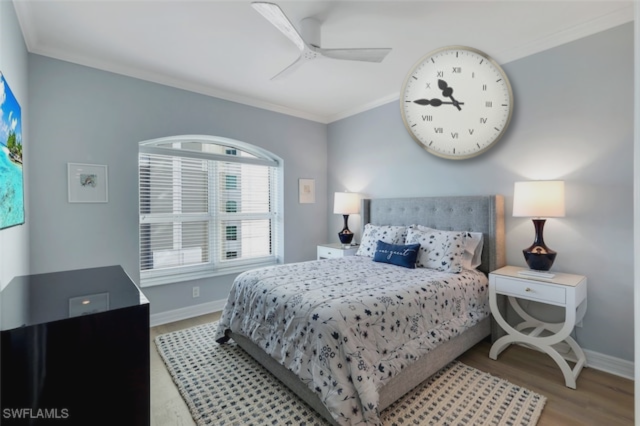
10,45
